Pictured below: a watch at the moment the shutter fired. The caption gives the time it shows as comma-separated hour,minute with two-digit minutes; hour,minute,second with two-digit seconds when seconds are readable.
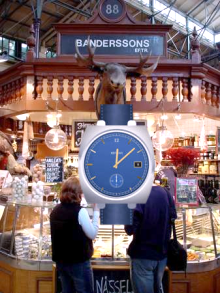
12,08
